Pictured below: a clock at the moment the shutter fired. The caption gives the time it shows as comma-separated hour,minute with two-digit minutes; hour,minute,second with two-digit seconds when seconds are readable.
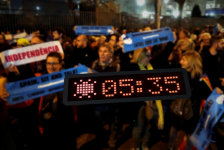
5,35
